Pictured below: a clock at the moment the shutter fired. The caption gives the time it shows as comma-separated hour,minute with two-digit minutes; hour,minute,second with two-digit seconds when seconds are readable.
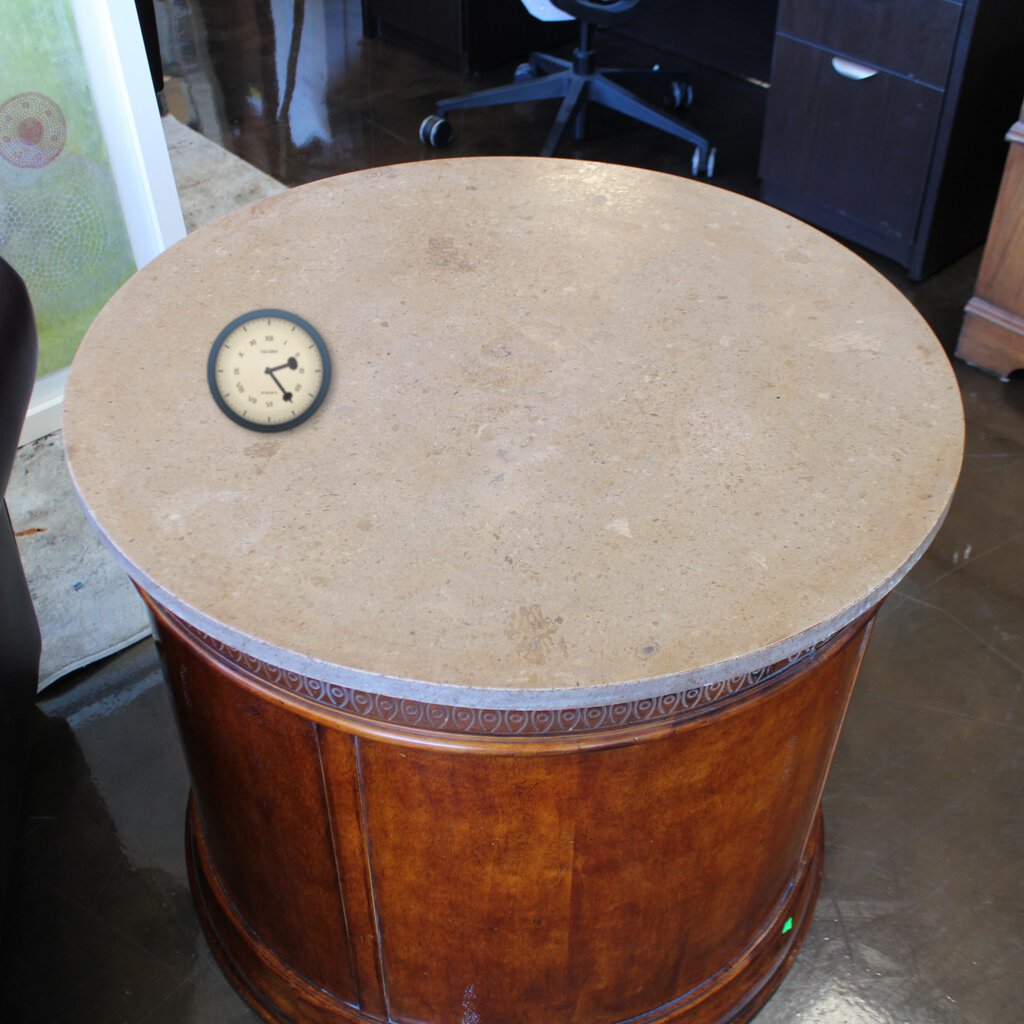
2,24
